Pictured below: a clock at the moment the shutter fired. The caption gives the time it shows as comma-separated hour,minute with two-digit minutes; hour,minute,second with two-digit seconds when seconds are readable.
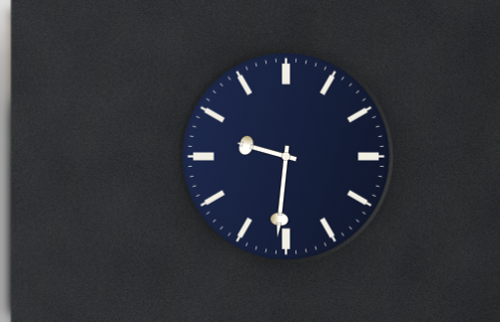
9,31
